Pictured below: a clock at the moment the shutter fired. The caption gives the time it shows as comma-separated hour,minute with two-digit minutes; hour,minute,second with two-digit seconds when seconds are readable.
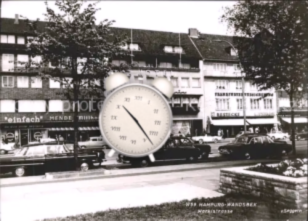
10,23
